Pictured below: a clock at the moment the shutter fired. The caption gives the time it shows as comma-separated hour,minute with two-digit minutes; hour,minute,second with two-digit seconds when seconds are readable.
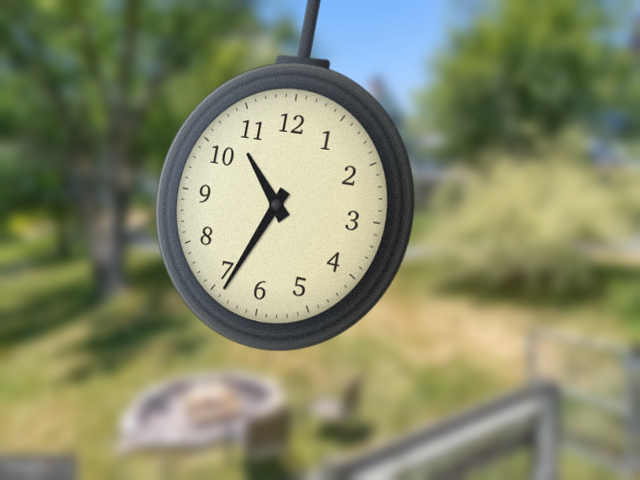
10,34
